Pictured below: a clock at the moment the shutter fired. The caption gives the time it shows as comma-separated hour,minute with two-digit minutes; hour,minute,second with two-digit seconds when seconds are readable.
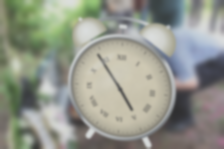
4,54
